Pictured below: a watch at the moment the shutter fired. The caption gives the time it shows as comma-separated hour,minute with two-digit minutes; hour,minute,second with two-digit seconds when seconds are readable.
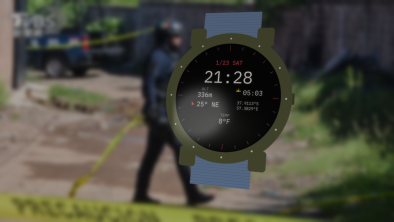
21,28
